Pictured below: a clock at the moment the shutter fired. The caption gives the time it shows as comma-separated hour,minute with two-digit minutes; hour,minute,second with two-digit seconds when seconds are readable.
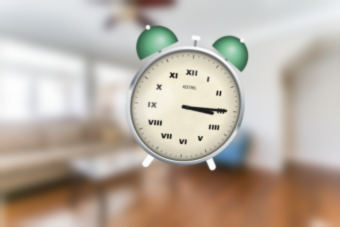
3,15
